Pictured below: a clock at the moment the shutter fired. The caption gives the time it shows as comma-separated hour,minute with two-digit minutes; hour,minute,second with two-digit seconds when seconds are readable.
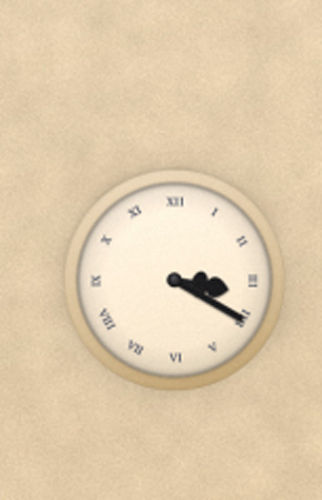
3,20
